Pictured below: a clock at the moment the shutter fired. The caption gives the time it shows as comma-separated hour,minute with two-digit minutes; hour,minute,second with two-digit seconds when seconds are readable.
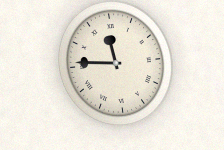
11,46
